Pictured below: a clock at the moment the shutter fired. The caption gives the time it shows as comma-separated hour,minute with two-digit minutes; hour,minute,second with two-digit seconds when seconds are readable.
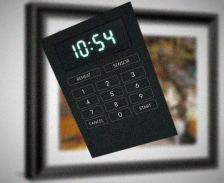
10,54
